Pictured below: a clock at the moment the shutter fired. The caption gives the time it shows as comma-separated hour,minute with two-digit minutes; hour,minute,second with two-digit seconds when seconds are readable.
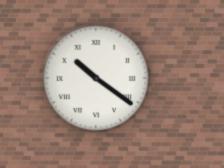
10,21
